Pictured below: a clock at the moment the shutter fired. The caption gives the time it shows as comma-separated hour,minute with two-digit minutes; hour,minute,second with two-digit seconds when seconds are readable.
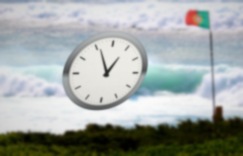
12,56
